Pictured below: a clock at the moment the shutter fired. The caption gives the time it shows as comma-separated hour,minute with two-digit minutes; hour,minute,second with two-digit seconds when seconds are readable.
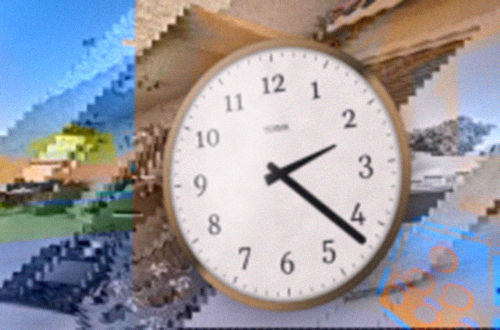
2,22
